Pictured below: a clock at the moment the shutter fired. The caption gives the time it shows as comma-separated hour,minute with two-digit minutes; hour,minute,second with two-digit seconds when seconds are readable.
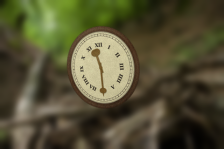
11,30
